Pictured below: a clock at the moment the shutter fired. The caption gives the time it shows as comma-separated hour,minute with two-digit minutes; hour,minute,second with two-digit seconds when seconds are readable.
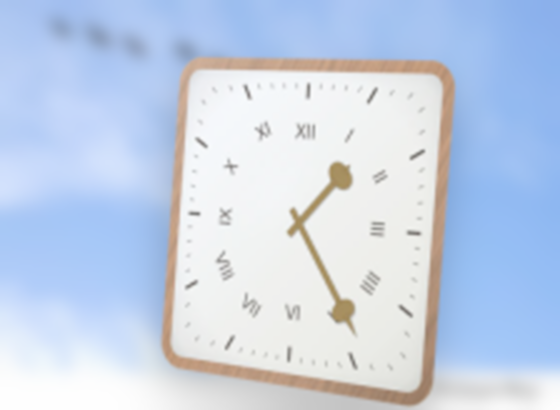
1,24
